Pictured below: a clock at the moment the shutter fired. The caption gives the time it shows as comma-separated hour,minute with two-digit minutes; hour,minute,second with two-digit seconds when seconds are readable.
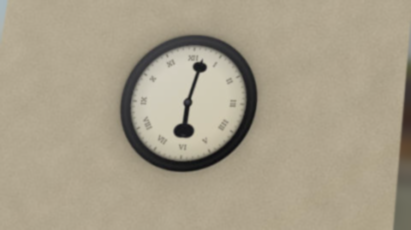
6,02
